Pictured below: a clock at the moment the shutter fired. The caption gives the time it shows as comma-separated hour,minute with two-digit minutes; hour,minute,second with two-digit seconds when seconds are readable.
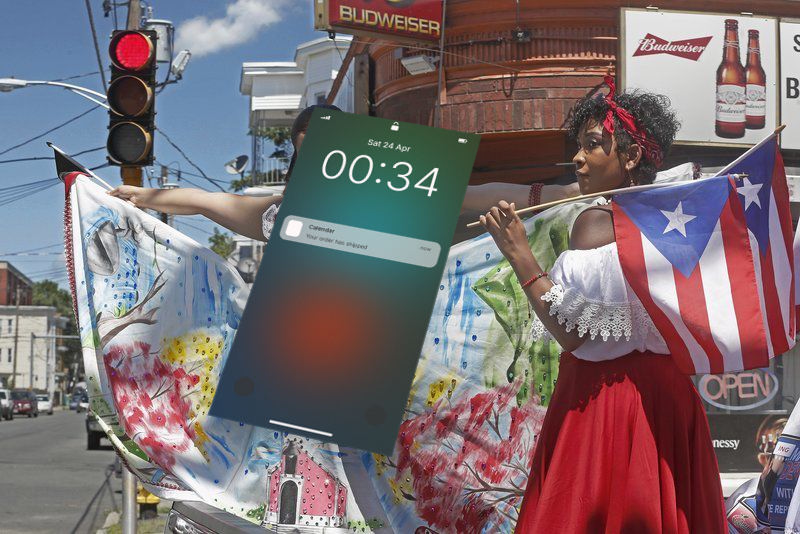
0,34
